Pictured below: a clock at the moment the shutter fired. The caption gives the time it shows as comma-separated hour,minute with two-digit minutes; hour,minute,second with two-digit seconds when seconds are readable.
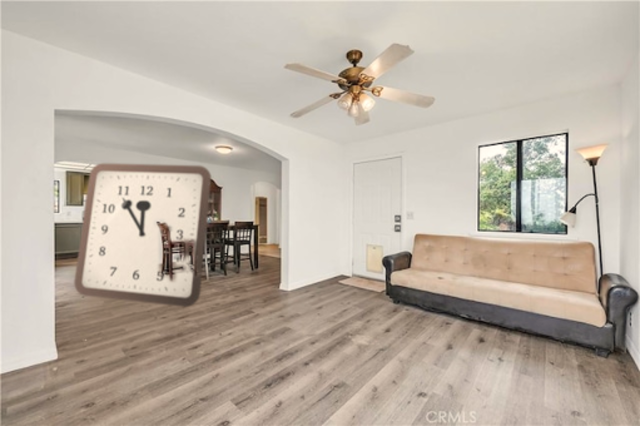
11,54
